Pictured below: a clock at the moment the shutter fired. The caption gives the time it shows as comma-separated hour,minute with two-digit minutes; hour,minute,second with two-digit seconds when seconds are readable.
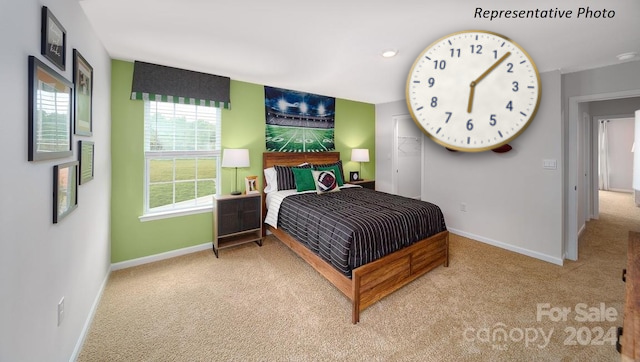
6,07
